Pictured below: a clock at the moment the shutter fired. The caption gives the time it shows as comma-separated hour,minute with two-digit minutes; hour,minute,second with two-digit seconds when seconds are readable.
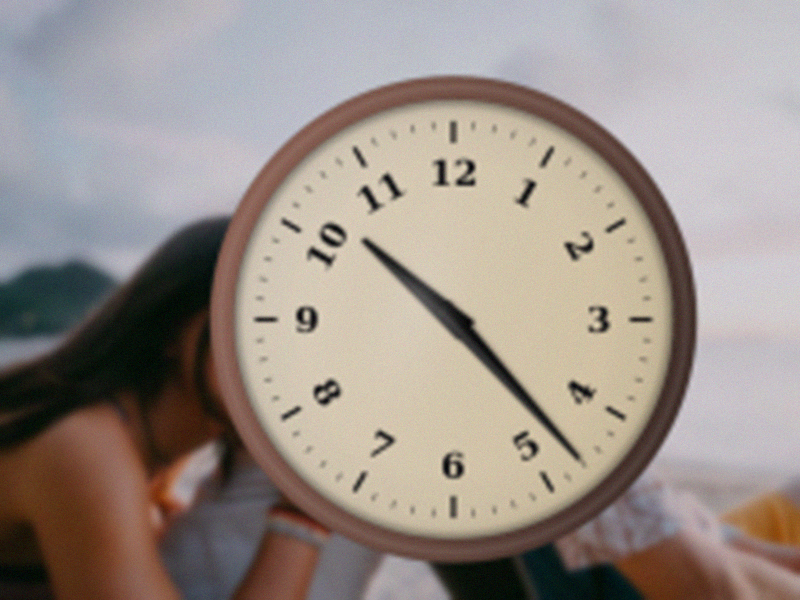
10,23
